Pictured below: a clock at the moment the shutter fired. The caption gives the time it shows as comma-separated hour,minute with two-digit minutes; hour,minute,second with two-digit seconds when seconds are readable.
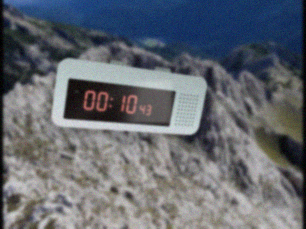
0,10
